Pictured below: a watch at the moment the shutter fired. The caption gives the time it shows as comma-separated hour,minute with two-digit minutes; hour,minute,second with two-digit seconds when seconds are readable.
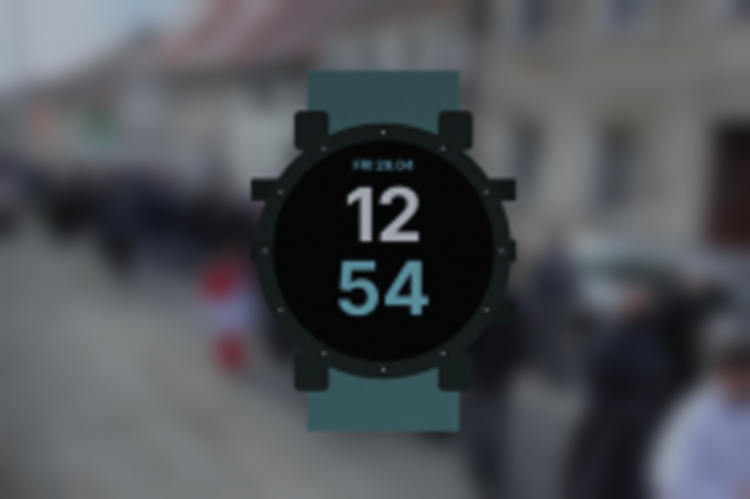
12,54
